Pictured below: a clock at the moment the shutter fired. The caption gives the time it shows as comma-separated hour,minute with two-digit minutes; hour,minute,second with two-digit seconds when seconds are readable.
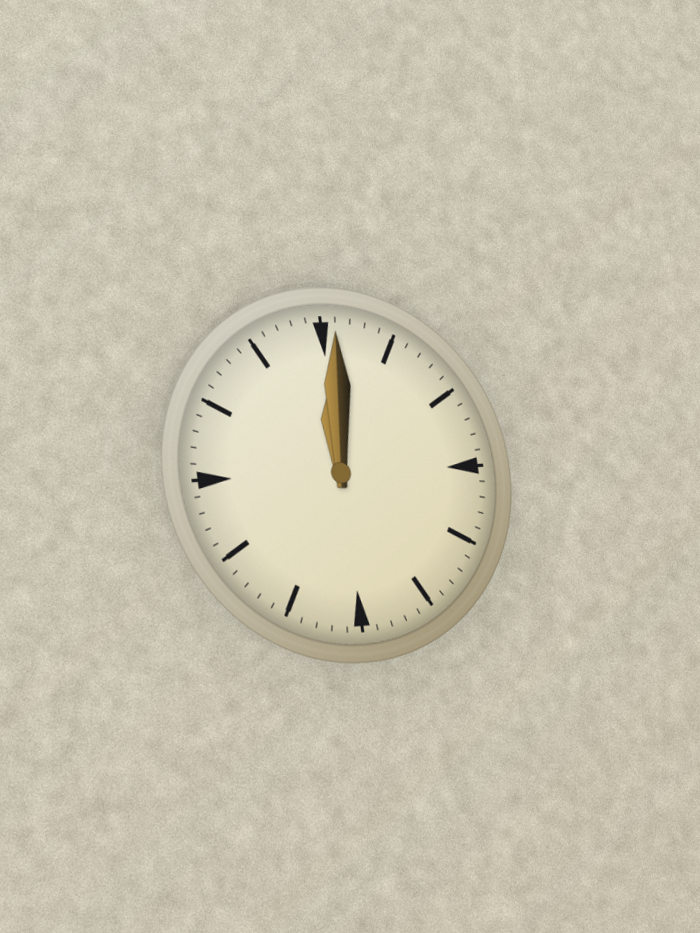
12,01
